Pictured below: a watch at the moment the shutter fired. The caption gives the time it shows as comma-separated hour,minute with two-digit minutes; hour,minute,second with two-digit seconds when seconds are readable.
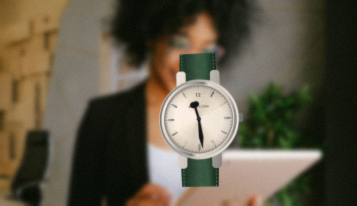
11,29
